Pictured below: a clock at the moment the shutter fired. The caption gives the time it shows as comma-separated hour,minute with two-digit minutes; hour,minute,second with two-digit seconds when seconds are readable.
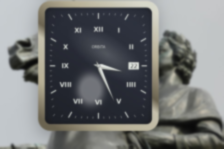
3,26
